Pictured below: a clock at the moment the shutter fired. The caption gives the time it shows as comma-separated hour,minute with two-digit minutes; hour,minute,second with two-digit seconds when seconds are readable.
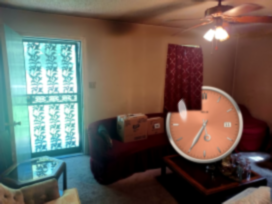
5,35
